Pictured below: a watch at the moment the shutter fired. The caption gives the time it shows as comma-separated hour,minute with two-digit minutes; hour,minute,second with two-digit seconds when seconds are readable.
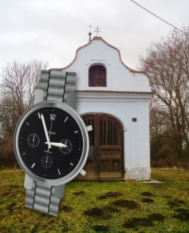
2,56
